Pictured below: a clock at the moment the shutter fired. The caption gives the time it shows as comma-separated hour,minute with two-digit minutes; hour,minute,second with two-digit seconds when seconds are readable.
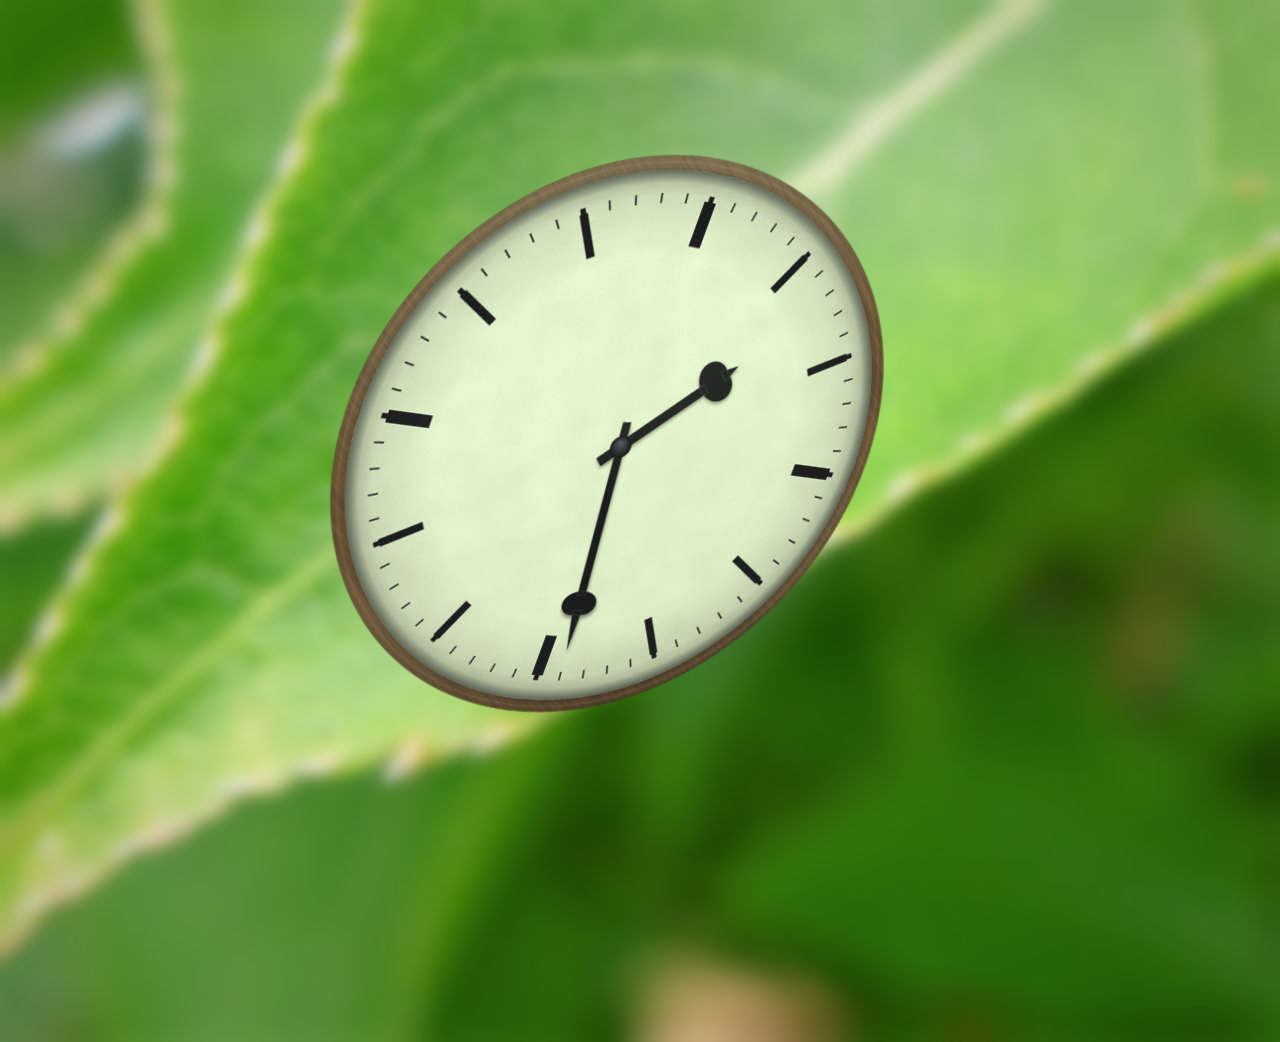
1,29
